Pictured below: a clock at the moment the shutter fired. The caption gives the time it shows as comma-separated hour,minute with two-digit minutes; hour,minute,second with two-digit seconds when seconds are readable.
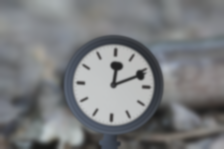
12,11
